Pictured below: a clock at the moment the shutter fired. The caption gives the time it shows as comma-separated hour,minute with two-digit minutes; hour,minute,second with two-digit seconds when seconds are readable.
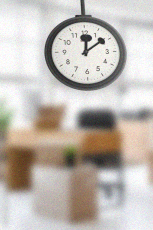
12,09
